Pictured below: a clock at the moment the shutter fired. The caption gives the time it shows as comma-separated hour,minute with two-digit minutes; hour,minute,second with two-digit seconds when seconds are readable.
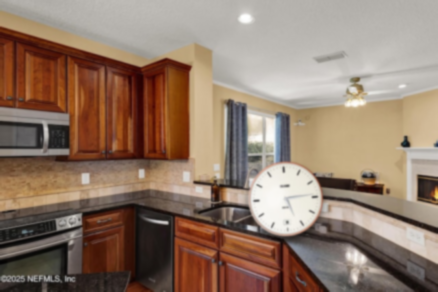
5,14
